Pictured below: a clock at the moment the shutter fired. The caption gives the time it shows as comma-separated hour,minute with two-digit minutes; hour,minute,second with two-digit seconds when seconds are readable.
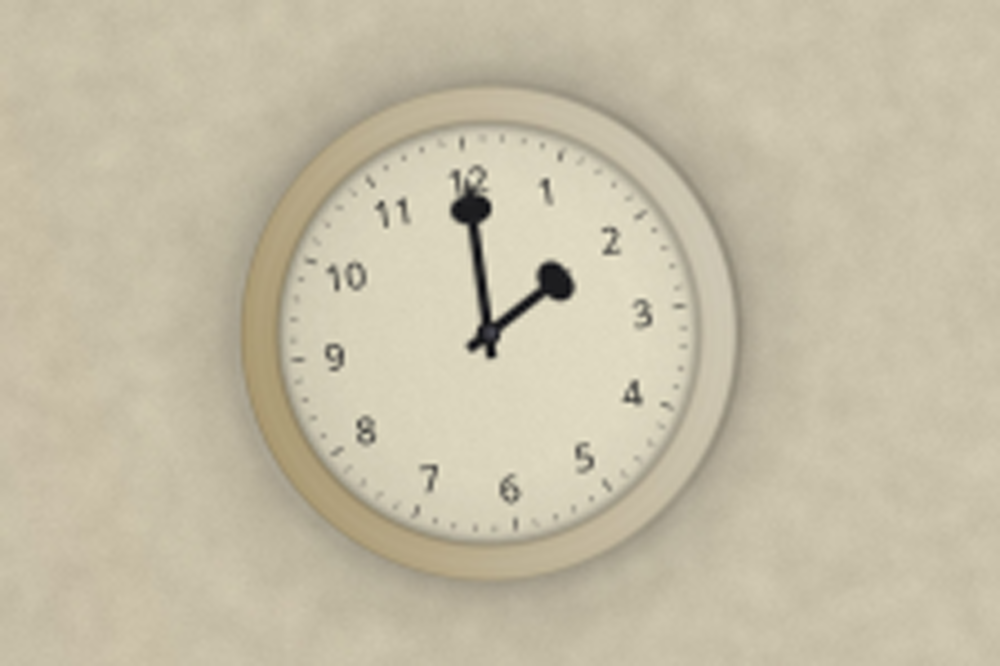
2,00
